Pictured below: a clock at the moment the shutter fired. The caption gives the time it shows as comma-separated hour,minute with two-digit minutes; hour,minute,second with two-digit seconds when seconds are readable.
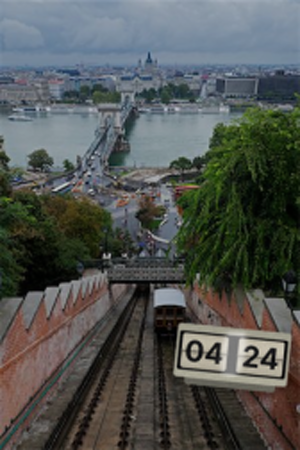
4,24
